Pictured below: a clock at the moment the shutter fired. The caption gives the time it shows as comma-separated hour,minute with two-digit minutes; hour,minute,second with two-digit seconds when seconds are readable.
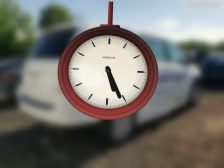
5,26
